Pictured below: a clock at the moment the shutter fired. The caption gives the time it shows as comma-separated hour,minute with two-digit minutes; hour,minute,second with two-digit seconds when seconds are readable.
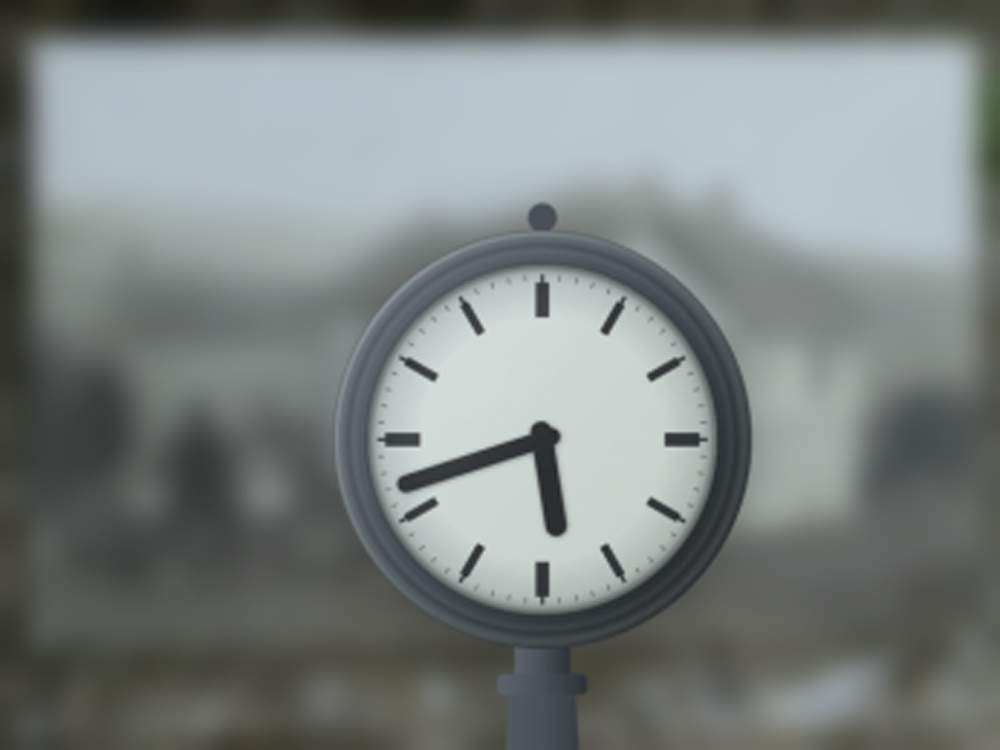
5,42
